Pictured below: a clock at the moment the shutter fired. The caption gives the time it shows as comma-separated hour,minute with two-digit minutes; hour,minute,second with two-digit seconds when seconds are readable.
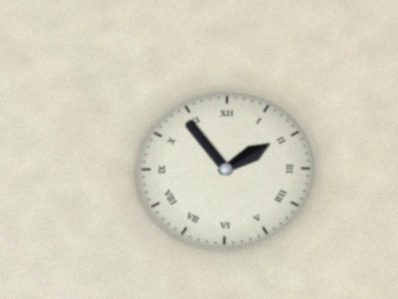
1,54
